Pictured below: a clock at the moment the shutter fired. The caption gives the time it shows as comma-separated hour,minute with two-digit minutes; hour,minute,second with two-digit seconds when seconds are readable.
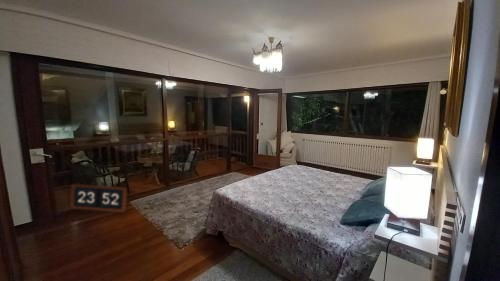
23,52
